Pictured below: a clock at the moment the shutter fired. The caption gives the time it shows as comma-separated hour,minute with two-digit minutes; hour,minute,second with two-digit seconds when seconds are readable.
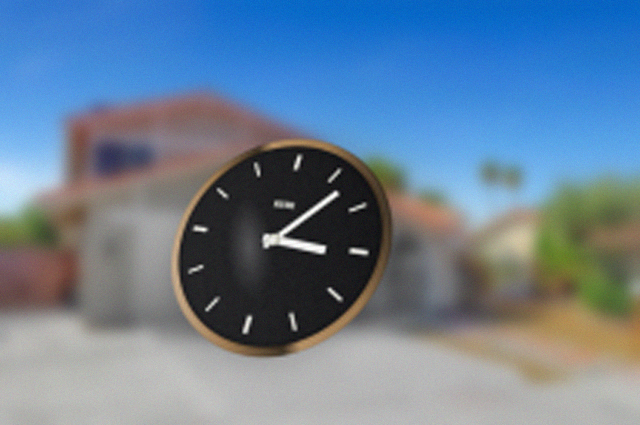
3,07
